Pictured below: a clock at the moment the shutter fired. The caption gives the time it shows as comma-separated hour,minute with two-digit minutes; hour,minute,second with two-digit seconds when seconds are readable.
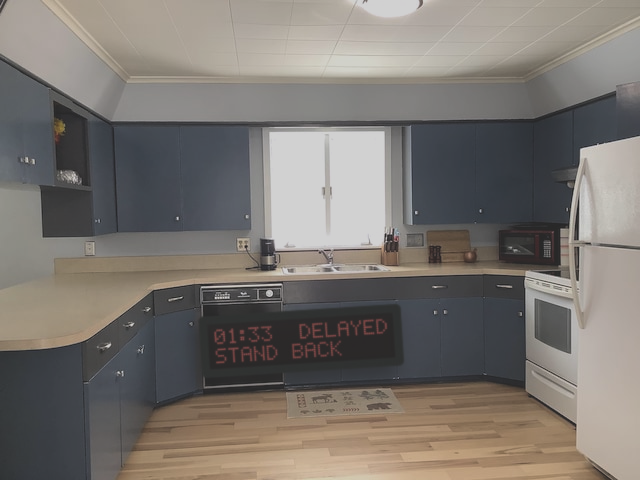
1,33
